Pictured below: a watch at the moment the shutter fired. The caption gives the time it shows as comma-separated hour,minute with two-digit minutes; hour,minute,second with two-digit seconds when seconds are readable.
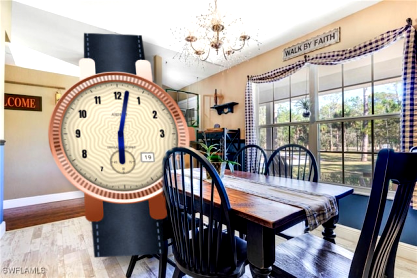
6,02
